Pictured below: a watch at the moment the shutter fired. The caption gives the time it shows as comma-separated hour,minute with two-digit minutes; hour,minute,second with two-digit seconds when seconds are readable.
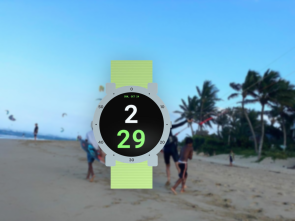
2,29
